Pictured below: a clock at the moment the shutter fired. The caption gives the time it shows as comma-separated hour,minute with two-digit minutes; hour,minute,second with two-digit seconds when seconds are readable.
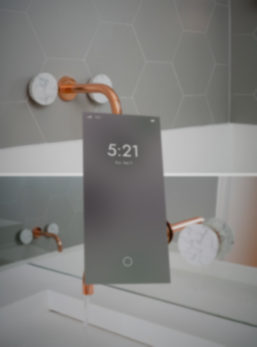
5,21
